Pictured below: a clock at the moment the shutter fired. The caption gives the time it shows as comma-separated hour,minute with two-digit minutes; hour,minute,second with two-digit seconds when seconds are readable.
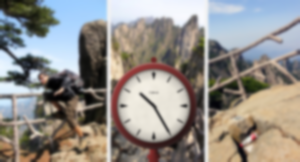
10,25
